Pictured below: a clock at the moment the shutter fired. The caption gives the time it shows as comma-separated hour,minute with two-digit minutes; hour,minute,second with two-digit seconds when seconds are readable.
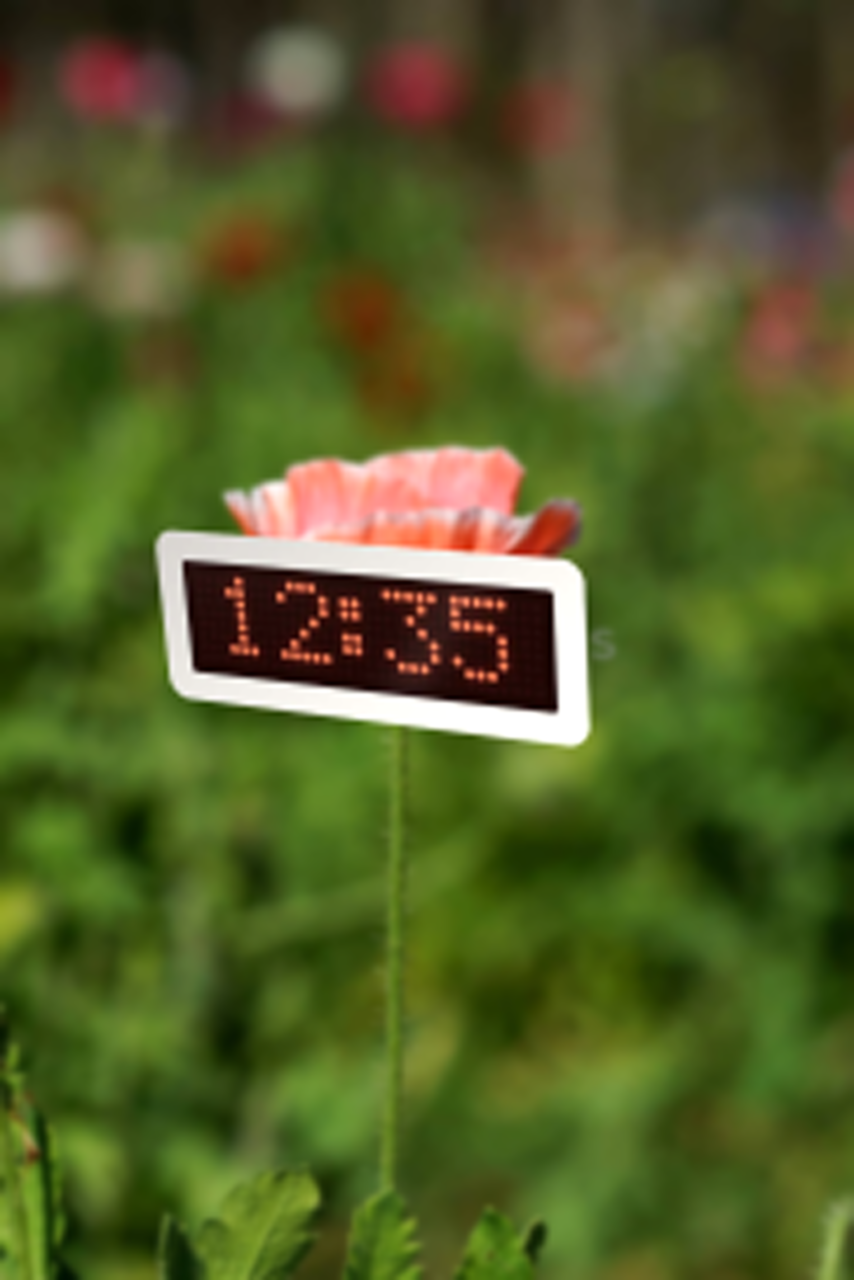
12,35
